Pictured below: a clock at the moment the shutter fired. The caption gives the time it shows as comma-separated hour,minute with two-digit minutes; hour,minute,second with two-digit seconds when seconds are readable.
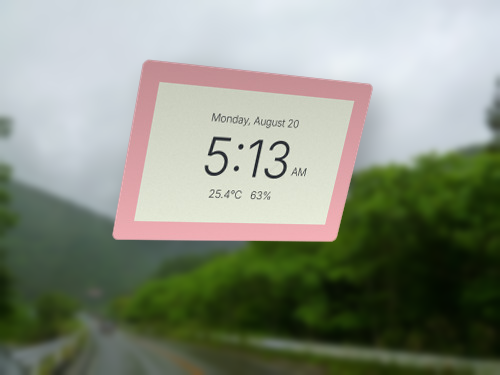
5,13
